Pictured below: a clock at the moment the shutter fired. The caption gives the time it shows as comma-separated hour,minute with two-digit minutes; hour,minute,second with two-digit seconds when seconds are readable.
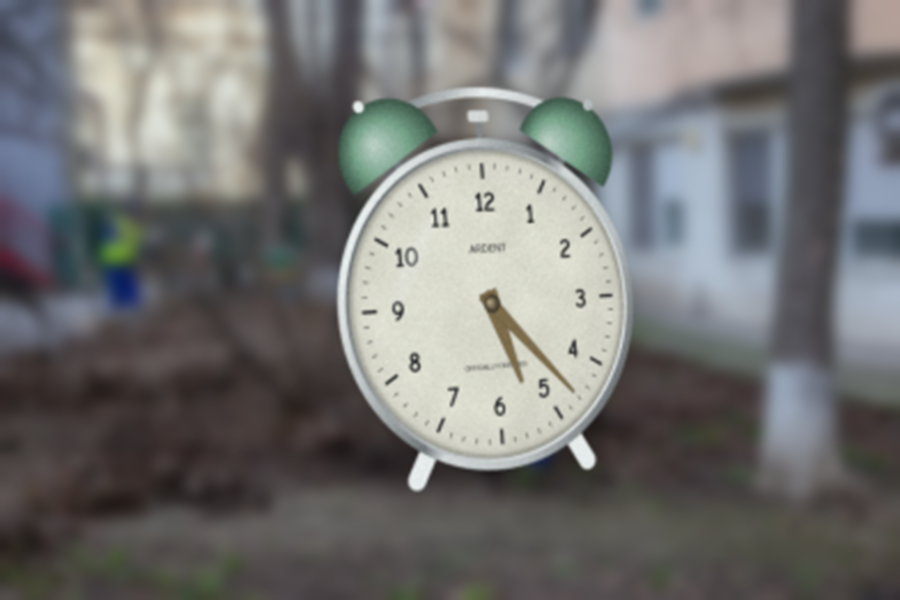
5,23
